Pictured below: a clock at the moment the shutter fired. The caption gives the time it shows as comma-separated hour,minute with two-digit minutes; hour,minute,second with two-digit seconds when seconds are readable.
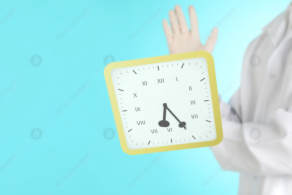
6,25
